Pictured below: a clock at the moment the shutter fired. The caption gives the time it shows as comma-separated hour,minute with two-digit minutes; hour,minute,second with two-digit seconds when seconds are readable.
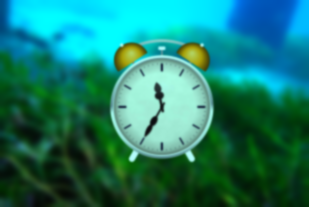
11,35
